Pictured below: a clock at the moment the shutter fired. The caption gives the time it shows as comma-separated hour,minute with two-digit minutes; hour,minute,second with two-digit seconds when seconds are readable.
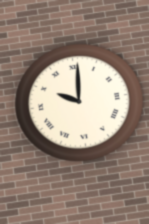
10,01
